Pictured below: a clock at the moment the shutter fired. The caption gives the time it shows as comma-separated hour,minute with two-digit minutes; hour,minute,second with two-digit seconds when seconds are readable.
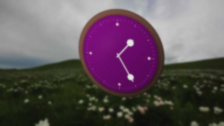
1,25
